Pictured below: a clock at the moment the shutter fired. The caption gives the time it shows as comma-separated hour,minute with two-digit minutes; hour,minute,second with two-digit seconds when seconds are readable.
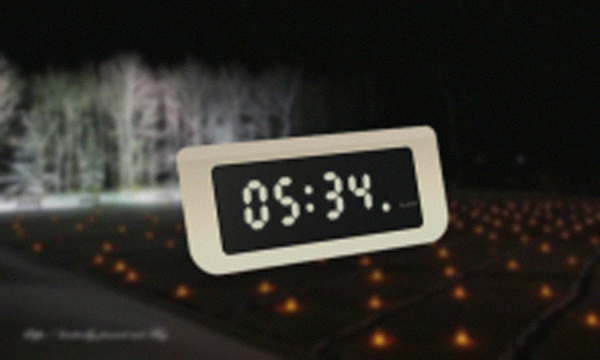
5,34
